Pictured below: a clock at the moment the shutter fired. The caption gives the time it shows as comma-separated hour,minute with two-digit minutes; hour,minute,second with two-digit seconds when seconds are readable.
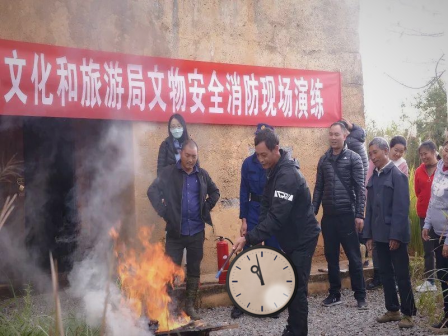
10,58
